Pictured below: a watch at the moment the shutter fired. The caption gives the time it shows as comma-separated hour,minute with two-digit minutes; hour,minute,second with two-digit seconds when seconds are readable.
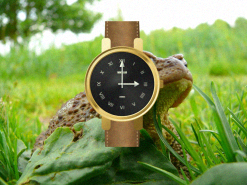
3,00
